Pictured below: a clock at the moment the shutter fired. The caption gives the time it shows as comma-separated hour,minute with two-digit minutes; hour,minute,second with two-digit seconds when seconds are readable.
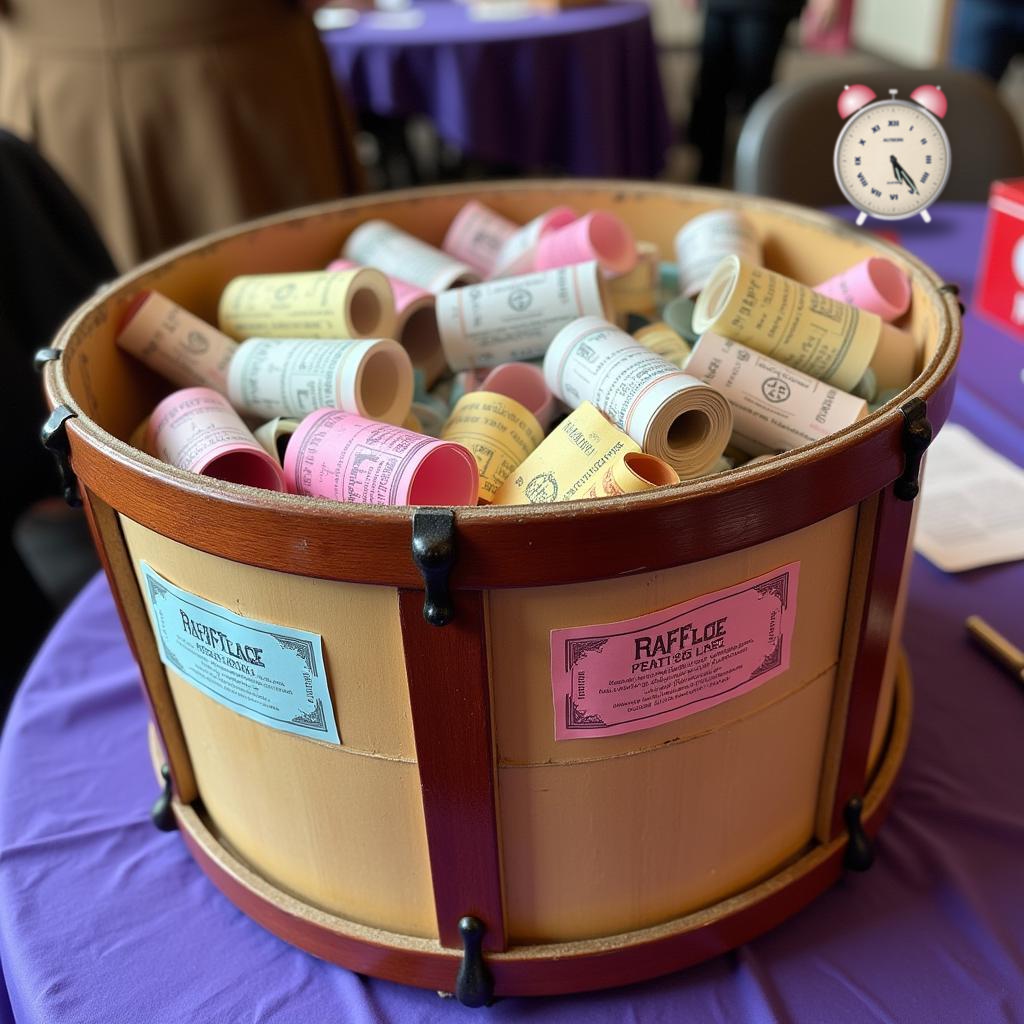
5,24
